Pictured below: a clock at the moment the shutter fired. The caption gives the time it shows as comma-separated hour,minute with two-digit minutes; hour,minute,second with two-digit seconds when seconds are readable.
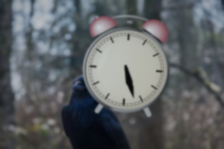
5,27
